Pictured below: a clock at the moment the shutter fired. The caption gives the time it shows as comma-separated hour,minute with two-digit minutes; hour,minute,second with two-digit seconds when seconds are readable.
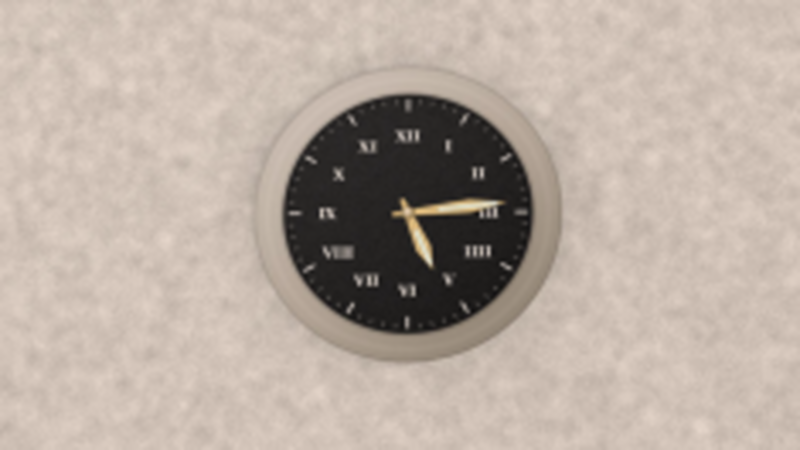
5,14
